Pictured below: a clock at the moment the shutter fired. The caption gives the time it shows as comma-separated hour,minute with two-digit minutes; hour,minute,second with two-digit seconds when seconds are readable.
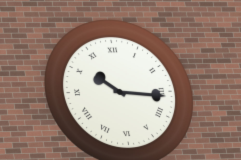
10,16
